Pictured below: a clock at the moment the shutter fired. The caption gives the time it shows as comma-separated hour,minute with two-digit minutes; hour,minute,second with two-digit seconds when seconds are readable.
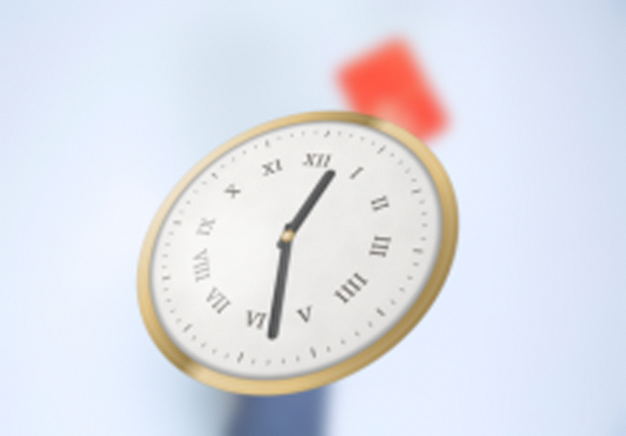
12,28
